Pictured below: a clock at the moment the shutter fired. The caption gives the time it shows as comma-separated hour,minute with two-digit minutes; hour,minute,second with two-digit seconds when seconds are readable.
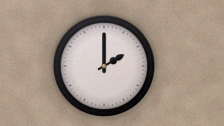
2,00
